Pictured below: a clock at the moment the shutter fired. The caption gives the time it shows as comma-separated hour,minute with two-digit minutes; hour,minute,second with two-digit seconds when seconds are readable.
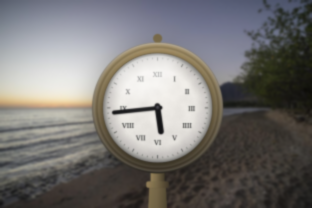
5,44
